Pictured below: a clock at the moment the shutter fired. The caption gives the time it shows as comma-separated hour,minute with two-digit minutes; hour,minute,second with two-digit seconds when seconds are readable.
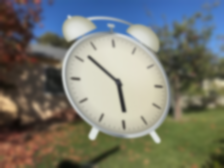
5,52
